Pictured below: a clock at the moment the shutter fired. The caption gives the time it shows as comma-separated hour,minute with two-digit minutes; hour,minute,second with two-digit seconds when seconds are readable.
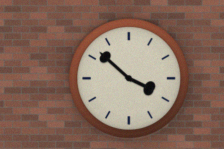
3,52
